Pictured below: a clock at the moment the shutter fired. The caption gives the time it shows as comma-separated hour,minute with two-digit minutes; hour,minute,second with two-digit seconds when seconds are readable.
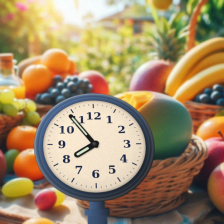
7,54
